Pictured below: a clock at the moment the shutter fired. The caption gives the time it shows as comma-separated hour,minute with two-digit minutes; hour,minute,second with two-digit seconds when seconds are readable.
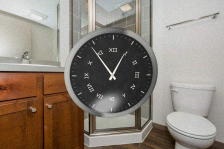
12,54
